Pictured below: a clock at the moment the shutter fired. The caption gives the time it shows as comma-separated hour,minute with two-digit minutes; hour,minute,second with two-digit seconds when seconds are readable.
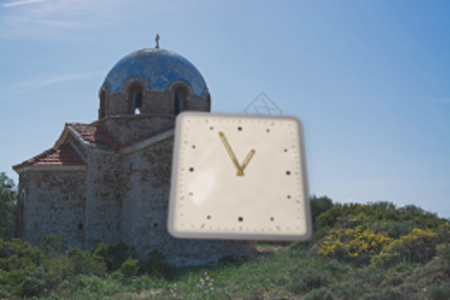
12,56
